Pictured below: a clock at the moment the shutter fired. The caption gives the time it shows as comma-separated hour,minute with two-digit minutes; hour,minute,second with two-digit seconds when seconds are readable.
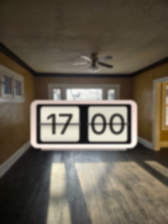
17,00
